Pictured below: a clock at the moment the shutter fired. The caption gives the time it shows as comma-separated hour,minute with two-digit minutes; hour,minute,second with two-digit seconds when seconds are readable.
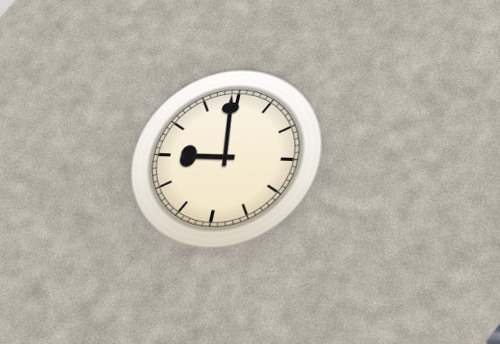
8,59
